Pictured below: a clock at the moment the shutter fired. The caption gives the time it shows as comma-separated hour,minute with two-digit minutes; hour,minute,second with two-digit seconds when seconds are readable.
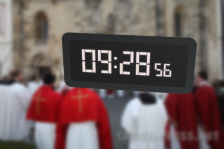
9,28,56
